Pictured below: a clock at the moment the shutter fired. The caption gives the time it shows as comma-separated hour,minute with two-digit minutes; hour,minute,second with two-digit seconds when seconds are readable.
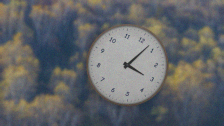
3,03
